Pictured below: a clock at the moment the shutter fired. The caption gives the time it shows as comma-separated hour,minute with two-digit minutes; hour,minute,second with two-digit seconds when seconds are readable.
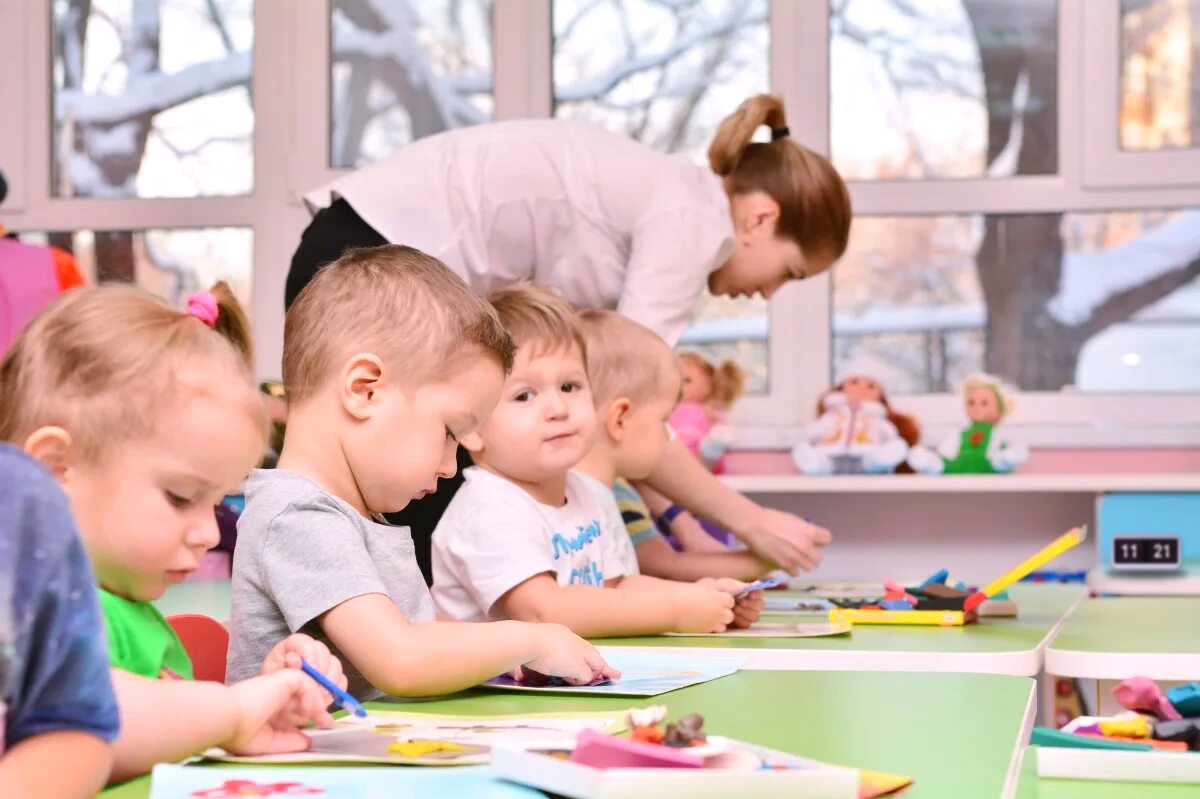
11,21
